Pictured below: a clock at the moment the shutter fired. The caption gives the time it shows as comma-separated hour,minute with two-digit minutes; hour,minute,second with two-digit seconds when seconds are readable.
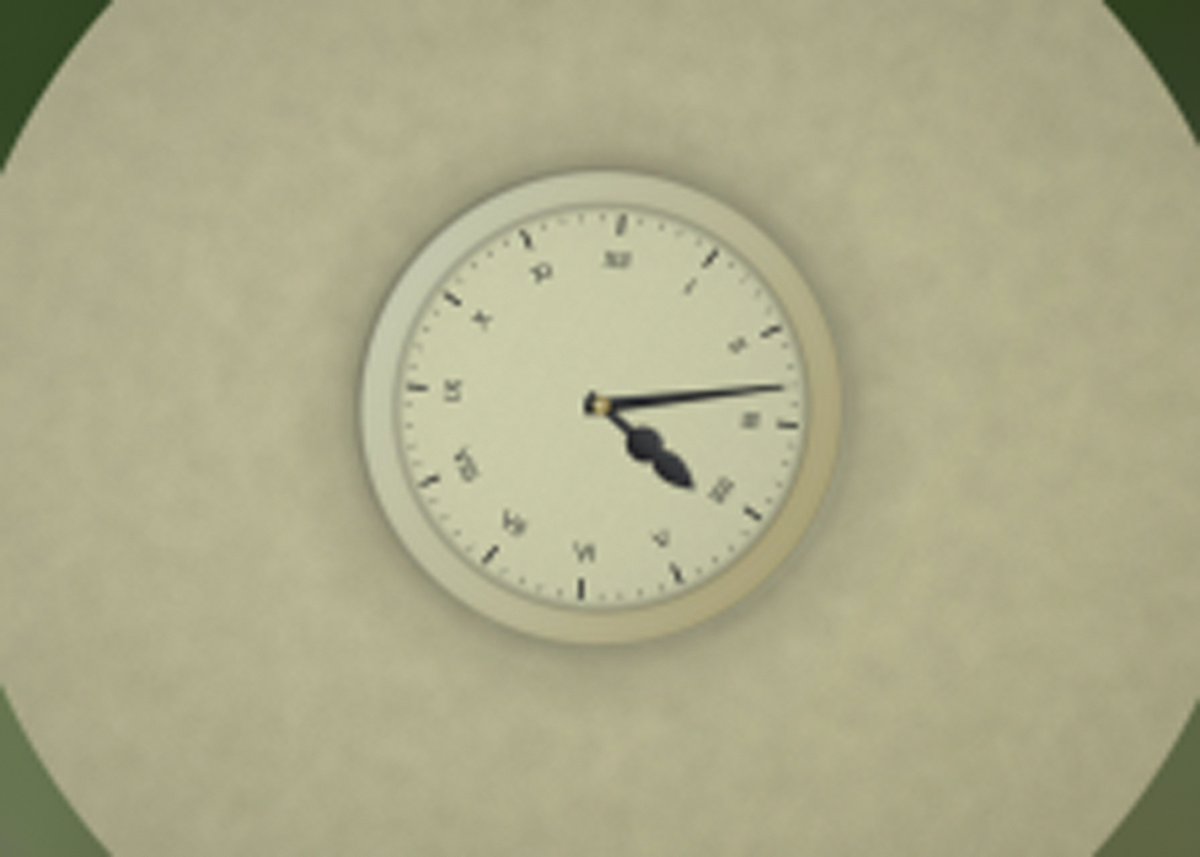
4,13
